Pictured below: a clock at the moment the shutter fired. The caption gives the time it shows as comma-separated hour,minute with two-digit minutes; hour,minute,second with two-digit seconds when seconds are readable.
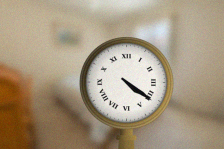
4,21
